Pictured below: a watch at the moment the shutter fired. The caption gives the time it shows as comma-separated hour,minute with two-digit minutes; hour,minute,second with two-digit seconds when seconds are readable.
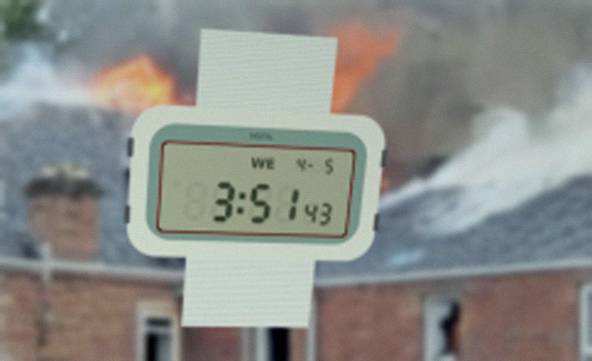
3,51,43
